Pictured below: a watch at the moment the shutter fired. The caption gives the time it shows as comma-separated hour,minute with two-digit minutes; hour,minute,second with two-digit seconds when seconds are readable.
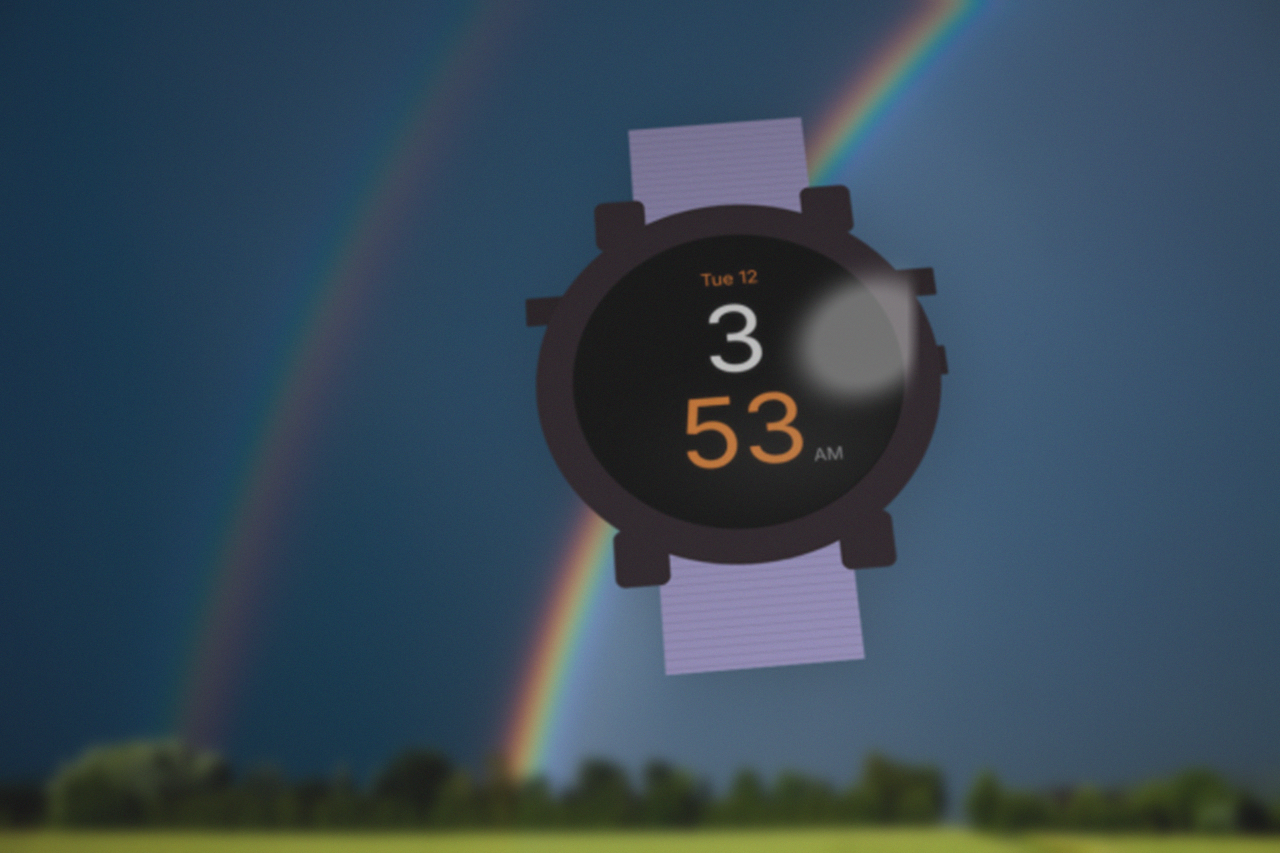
3,53
